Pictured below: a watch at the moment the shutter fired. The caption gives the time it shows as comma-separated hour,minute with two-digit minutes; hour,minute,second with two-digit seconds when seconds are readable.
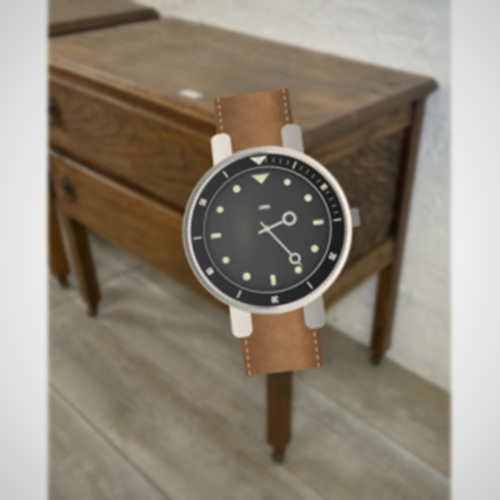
2,24
